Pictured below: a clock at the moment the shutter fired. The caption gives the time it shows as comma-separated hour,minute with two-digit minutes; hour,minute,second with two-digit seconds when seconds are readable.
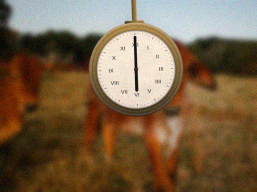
6,00
